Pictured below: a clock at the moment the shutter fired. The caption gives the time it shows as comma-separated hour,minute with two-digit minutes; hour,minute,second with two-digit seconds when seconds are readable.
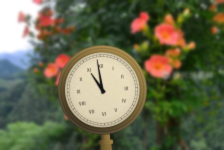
10,59
